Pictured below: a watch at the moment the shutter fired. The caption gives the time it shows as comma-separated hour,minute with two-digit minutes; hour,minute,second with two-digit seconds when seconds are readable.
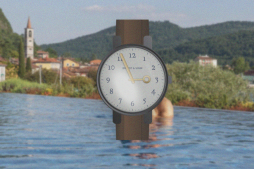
2,56
